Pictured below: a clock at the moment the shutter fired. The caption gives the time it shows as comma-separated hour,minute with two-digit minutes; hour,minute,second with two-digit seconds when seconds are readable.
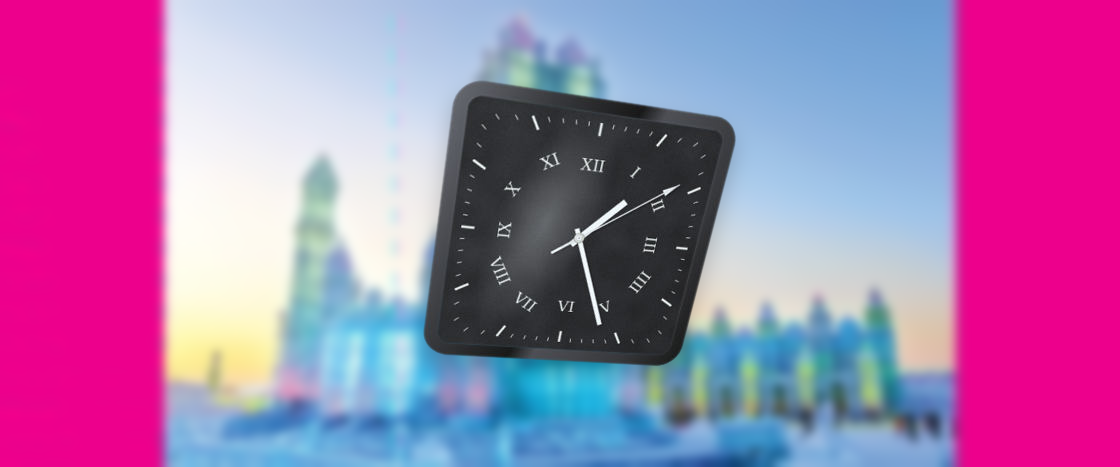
1,26,09
